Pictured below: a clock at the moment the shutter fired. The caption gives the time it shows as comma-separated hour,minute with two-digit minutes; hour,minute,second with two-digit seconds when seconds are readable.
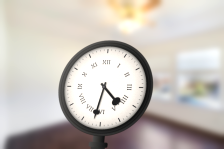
4,32
